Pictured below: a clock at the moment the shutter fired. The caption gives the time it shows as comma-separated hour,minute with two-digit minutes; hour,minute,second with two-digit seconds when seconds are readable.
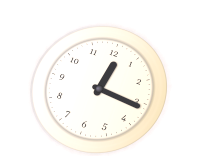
12,16
